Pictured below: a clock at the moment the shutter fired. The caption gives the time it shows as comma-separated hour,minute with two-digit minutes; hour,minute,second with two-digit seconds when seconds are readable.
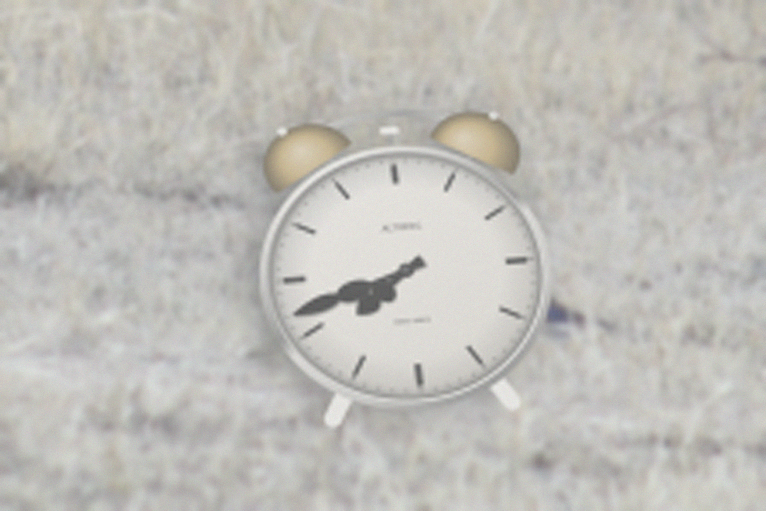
7,42
